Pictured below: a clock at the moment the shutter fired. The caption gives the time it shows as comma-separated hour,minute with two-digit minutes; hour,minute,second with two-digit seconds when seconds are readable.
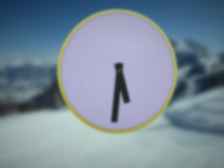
5,31
